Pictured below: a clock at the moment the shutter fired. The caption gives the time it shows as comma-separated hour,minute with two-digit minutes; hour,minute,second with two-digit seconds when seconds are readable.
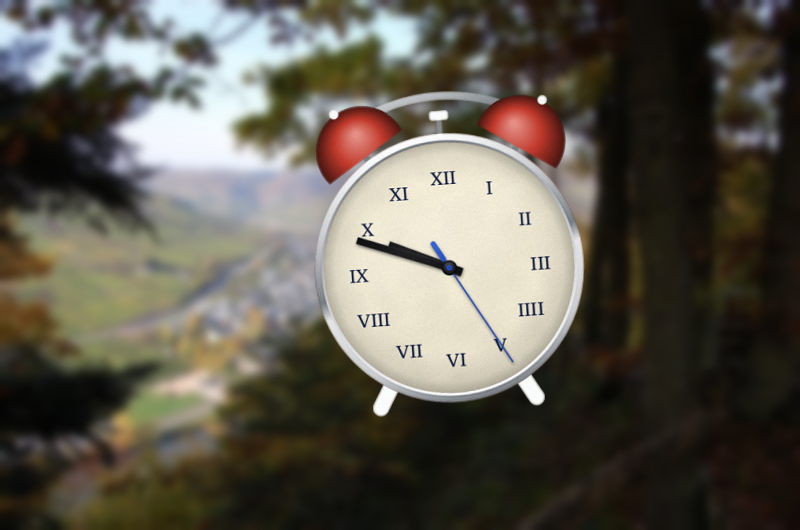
9,48,25
